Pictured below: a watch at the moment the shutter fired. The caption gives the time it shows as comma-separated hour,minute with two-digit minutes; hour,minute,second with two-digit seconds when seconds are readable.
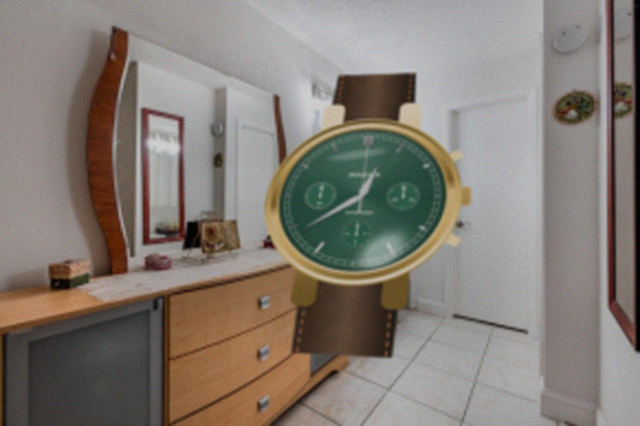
12,39
